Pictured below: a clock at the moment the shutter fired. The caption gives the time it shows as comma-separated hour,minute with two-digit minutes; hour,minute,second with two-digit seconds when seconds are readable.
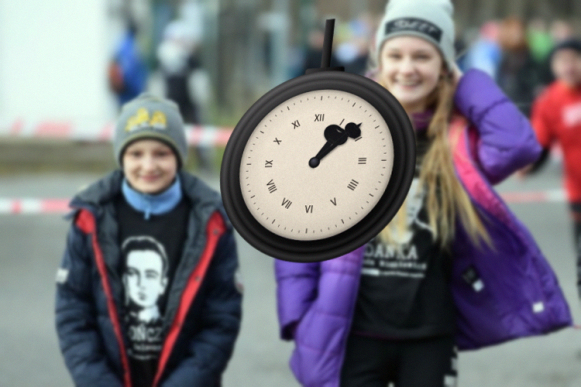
1,08
